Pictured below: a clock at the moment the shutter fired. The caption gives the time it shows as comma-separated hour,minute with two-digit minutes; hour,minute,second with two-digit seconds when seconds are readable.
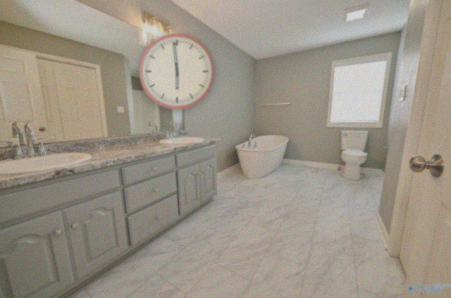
5,59
